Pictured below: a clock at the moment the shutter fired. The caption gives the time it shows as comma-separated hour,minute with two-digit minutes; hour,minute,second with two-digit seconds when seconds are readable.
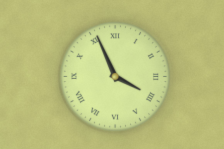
3,56
